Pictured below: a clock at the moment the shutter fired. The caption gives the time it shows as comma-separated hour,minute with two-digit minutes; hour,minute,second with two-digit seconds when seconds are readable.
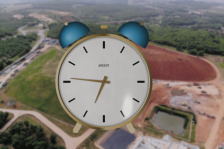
6,46
